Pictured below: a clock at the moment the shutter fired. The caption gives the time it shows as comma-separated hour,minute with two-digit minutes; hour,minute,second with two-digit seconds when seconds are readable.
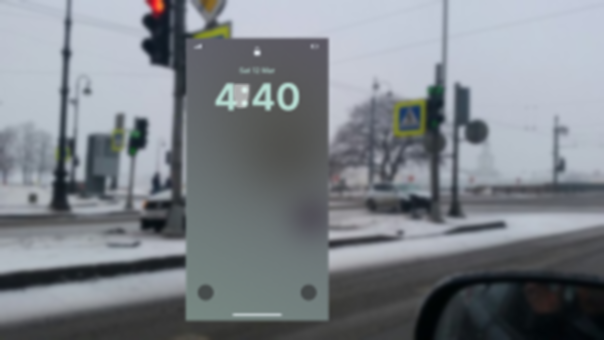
4,40
